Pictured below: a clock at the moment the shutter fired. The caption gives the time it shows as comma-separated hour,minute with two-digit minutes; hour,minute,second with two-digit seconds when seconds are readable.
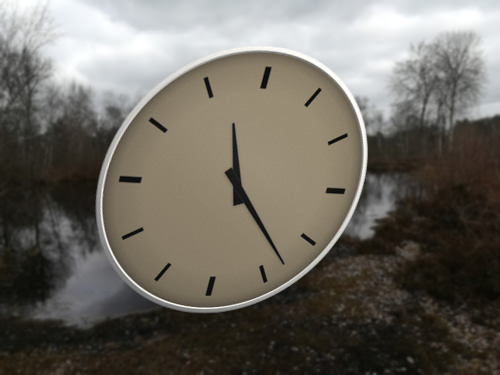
11,23
